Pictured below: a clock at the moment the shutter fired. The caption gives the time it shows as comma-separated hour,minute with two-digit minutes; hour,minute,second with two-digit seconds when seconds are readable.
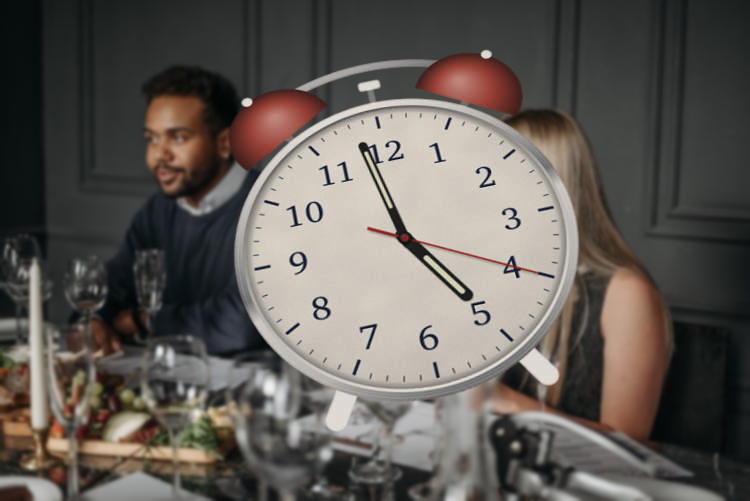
4,58,20
